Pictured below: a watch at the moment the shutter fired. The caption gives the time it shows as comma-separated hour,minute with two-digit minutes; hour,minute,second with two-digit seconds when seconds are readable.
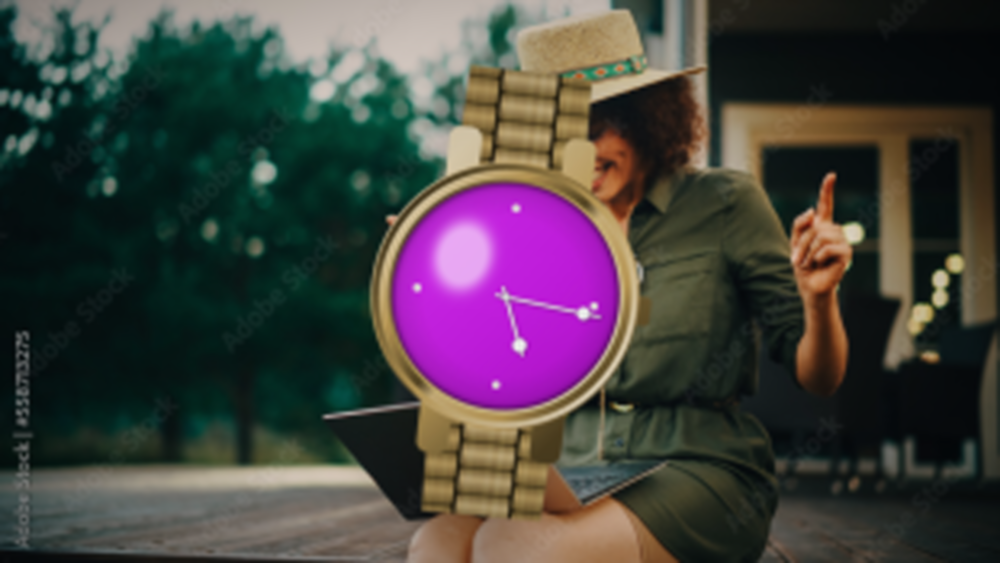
5,16
